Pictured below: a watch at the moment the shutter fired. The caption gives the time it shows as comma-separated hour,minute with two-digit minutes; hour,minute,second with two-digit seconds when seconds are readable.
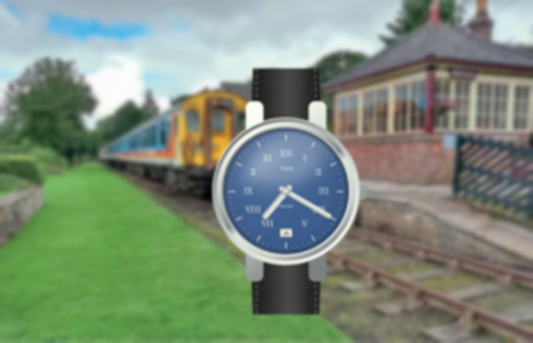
7,20
